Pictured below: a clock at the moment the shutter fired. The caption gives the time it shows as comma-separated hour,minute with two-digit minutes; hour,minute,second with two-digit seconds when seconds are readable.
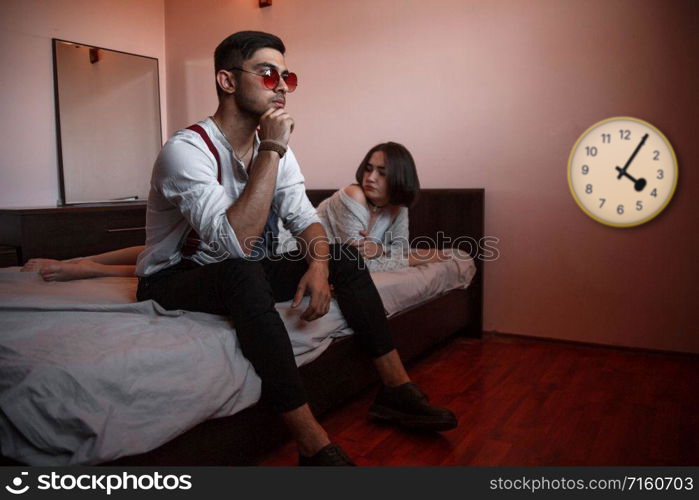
4,05
